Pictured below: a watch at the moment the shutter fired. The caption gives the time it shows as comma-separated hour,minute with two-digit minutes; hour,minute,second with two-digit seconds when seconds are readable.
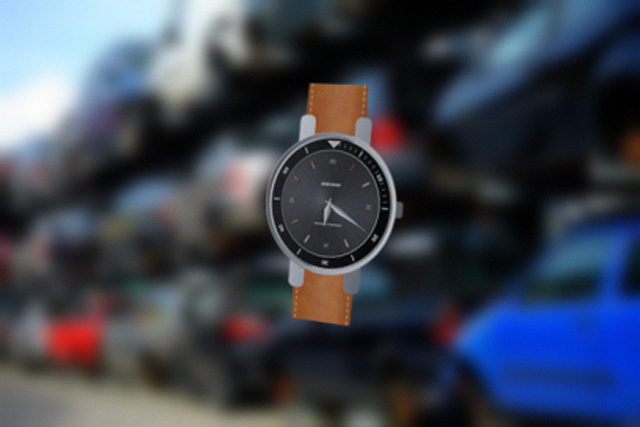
6,20
